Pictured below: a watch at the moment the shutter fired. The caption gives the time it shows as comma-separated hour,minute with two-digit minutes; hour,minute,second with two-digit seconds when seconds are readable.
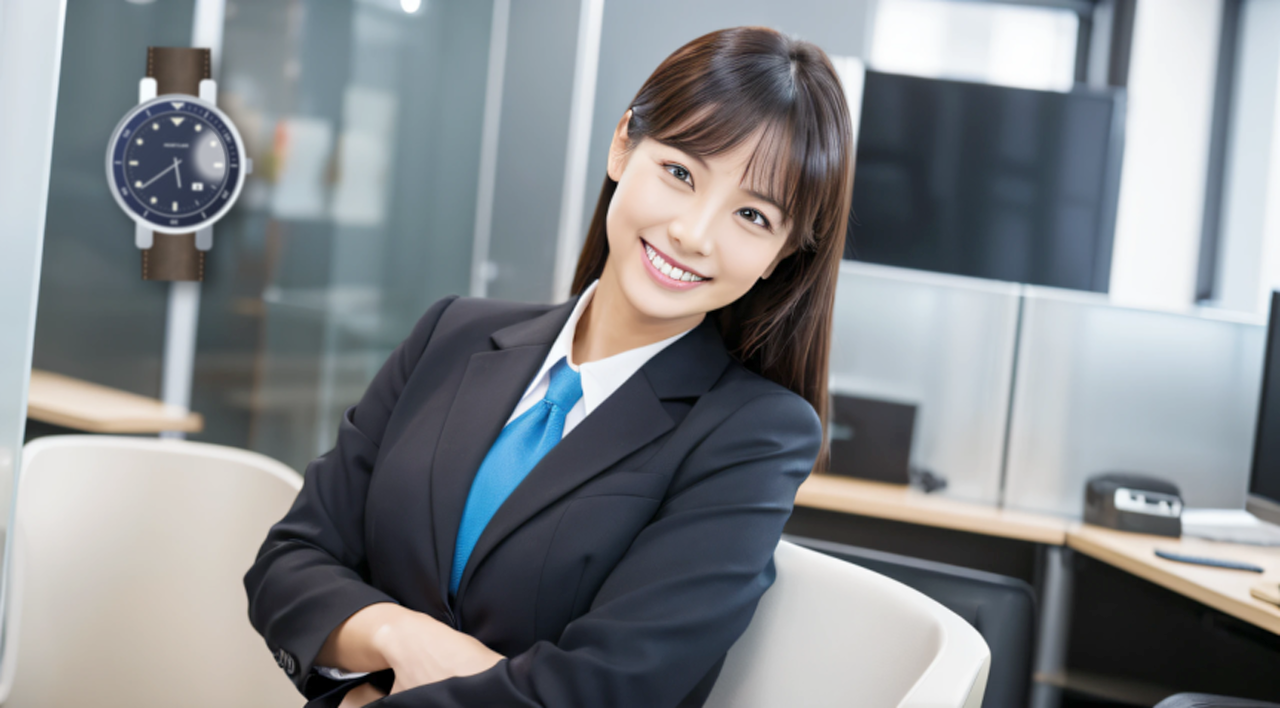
5,39
